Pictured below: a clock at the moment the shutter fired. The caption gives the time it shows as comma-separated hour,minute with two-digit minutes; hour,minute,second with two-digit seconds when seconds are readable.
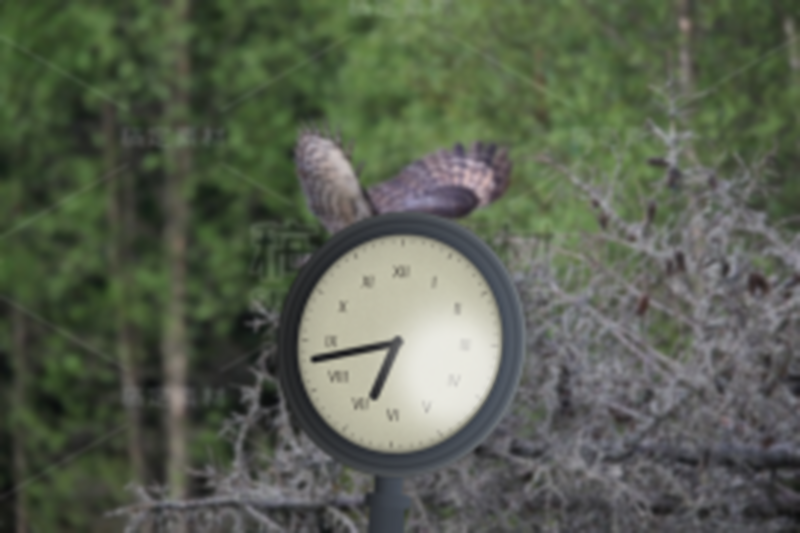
6,43
